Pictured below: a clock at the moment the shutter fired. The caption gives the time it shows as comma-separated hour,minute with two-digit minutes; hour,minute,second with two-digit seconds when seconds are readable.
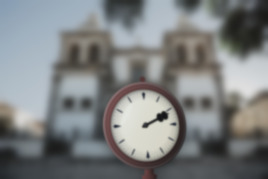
2,11
